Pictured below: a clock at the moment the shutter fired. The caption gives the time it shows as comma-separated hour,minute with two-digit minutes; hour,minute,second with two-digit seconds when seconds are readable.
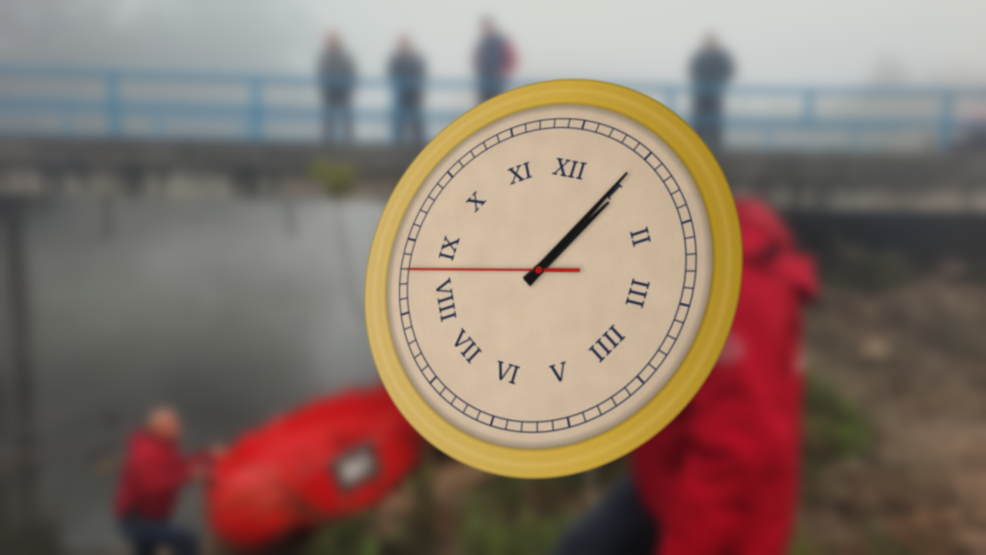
1,04,43
